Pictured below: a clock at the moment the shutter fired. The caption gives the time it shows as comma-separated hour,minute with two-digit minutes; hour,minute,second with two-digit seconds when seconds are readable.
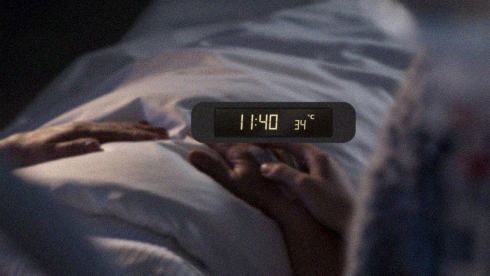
11,40
